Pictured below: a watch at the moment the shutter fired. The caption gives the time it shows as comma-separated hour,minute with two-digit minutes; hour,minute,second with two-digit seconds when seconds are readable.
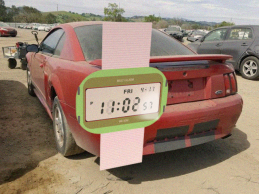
11,02,57
